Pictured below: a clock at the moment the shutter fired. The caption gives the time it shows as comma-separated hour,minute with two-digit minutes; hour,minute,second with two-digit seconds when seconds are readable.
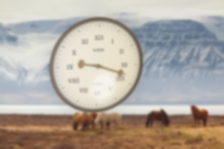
9,18
